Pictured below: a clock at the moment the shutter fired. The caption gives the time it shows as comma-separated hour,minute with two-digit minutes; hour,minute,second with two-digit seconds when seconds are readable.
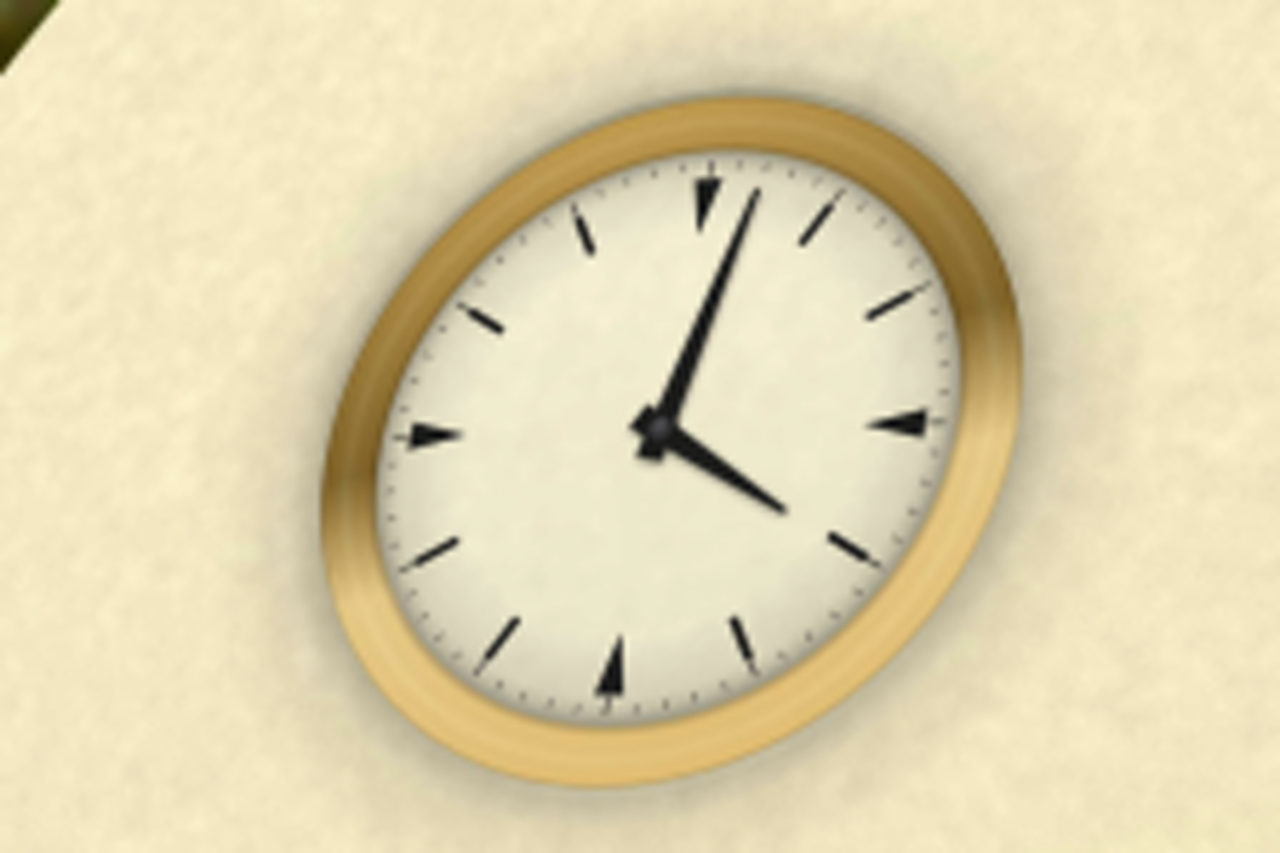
4,02
